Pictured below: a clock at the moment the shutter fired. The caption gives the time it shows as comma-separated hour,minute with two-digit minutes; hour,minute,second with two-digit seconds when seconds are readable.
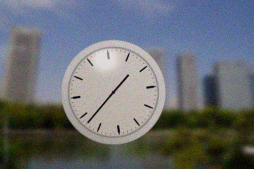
1,38
